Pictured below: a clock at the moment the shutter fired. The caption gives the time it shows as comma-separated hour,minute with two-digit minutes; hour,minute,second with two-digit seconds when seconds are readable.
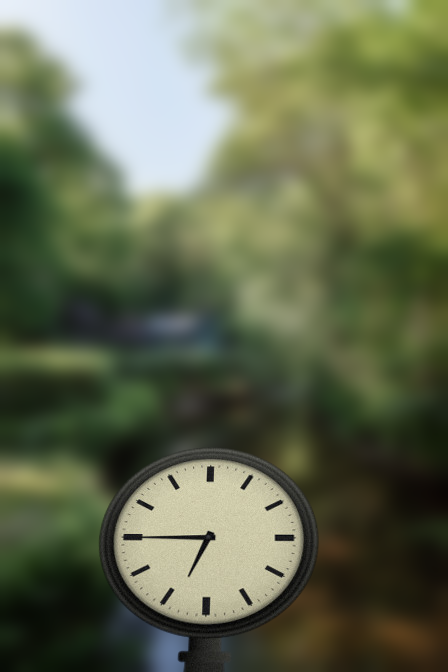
6,45
